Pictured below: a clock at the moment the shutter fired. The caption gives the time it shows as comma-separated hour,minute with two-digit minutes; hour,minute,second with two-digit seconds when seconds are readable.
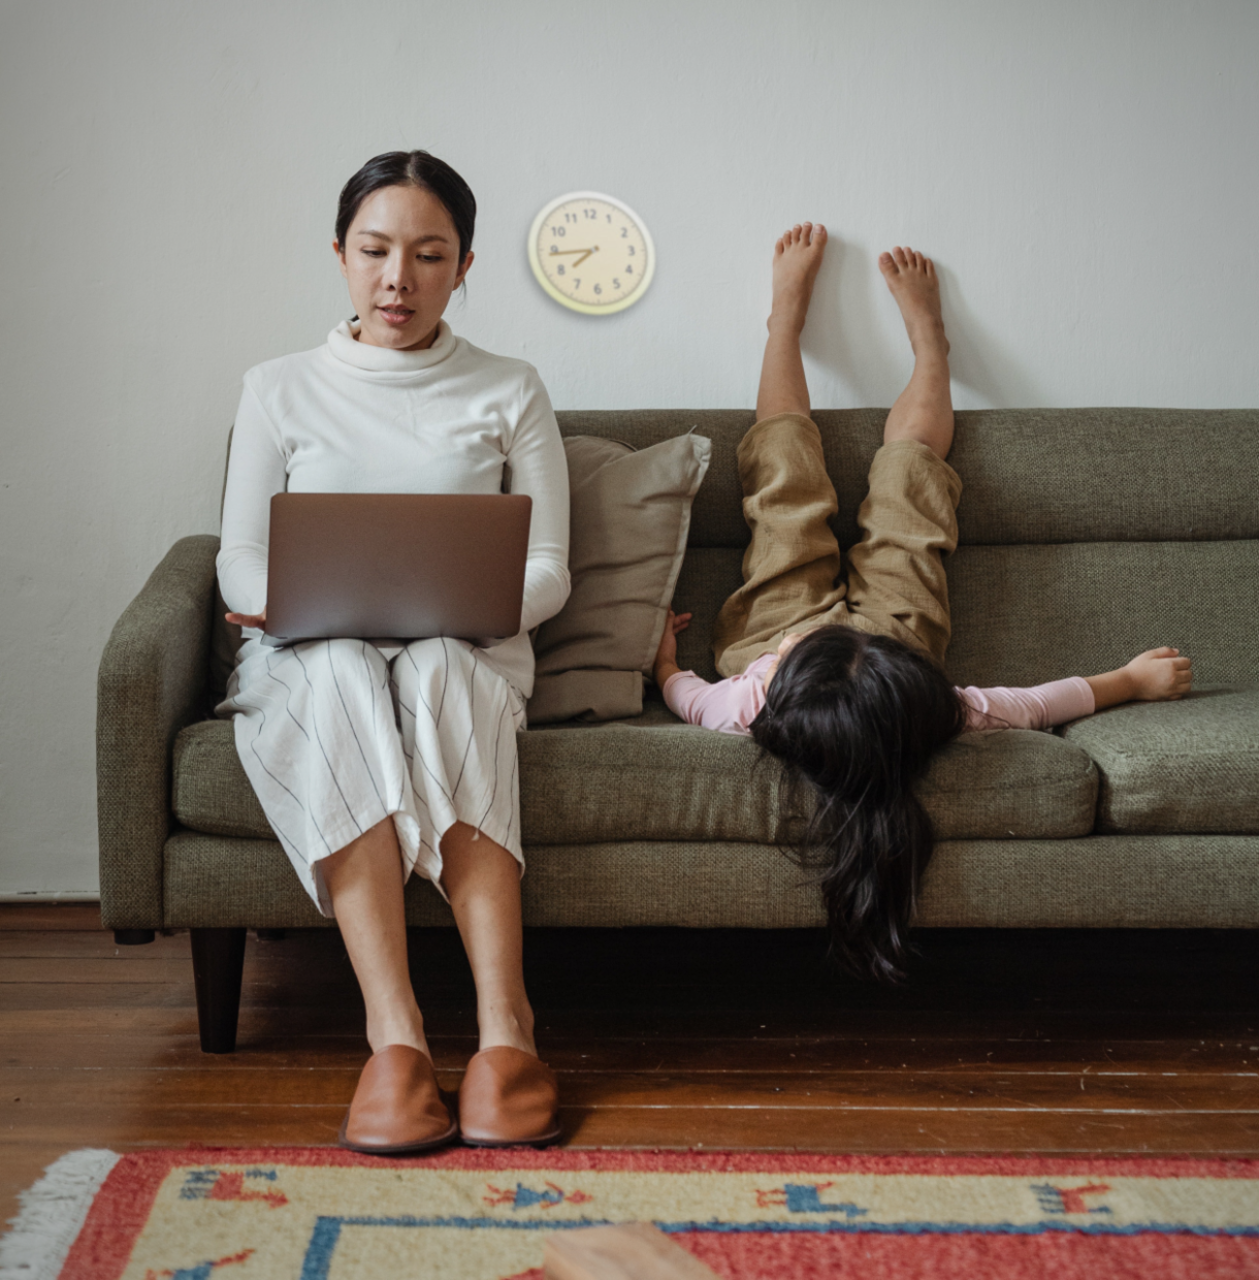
7,44
